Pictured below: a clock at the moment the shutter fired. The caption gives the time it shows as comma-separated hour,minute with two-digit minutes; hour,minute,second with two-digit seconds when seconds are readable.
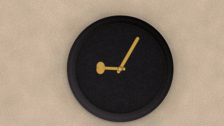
9,05
